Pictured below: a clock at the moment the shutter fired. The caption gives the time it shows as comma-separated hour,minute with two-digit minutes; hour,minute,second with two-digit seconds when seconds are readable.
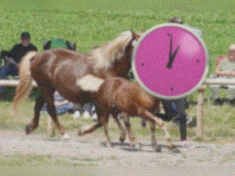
1,01
